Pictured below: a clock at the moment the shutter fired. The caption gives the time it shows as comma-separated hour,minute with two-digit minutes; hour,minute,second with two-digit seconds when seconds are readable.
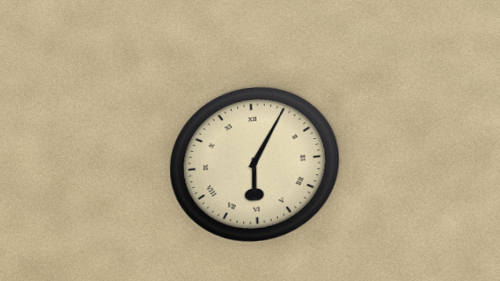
6,05
